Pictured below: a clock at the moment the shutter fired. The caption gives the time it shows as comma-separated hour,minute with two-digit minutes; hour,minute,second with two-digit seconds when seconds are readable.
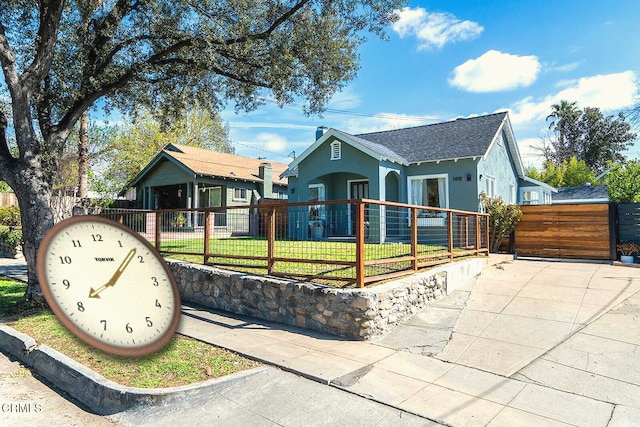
8,08
